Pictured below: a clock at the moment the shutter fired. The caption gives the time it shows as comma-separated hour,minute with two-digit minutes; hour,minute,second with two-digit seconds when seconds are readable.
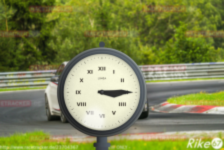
3,15
